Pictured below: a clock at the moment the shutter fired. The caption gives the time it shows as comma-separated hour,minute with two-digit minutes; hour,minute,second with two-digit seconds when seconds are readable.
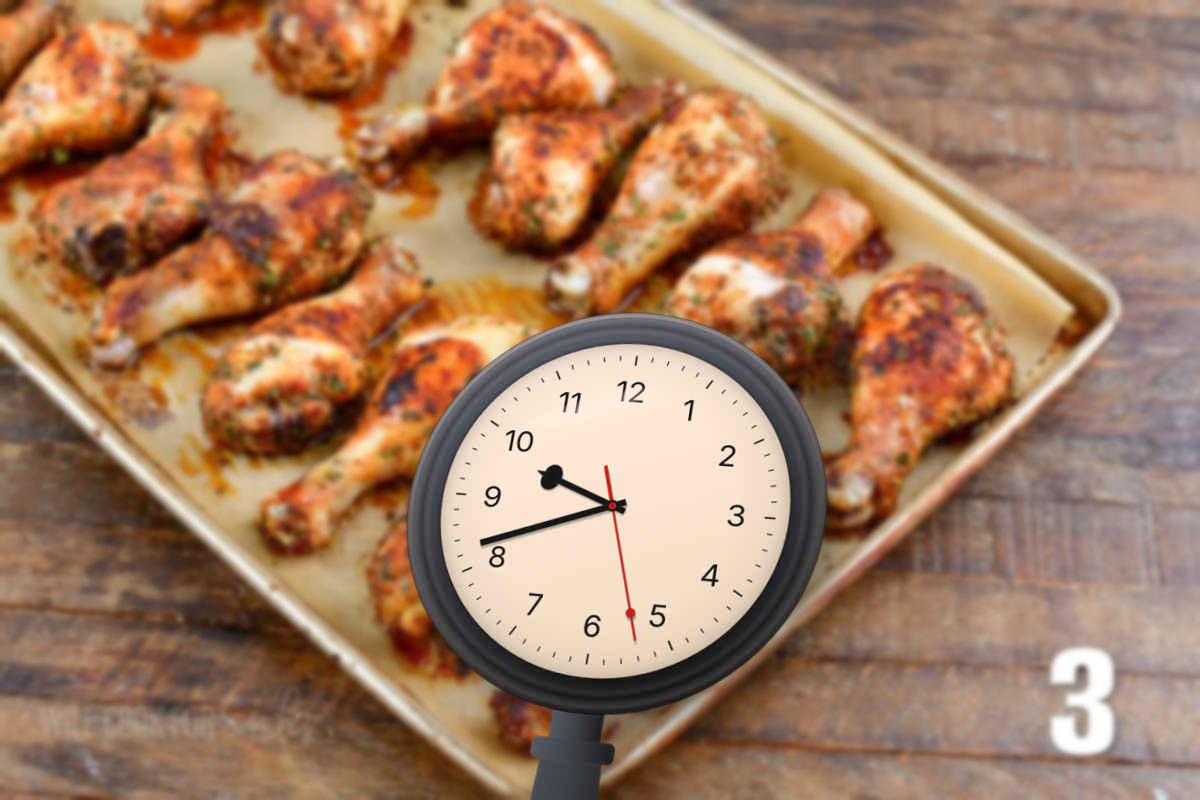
9,41,27
